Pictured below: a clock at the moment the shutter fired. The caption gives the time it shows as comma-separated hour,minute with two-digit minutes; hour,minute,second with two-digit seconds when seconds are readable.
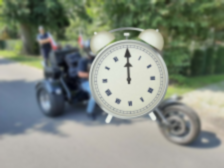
12,00
